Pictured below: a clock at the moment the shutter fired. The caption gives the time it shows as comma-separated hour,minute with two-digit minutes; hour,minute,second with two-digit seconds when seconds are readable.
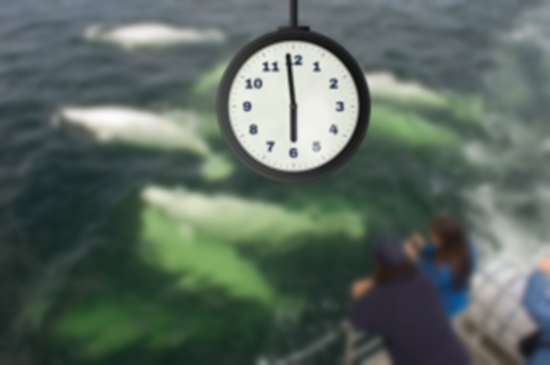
5,59
